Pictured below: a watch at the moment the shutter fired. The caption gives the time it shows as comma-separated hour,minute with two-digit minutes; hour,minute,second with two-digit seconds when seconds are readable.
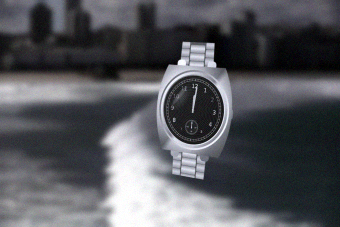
12,01
